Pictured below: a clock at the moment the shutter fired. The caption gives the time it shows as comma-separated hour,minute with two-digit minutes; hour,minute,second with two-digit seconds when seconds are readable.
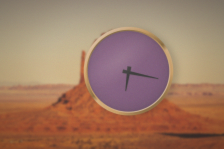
6,17
